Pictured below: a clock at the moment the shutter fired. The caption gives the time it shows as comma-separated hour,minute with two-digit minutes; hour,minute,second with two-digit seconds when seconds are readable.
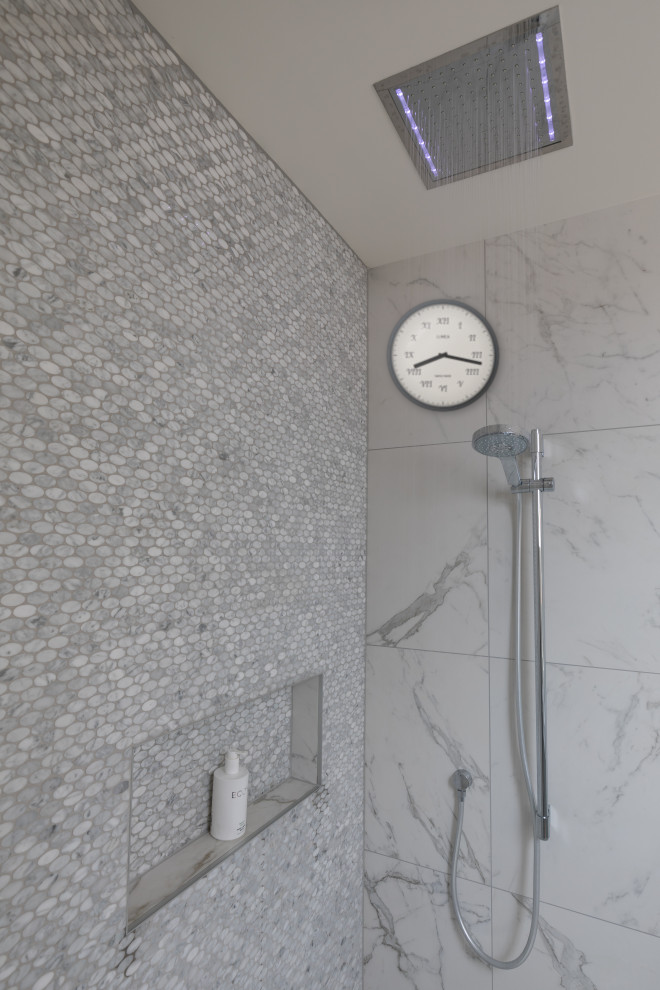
8,17
